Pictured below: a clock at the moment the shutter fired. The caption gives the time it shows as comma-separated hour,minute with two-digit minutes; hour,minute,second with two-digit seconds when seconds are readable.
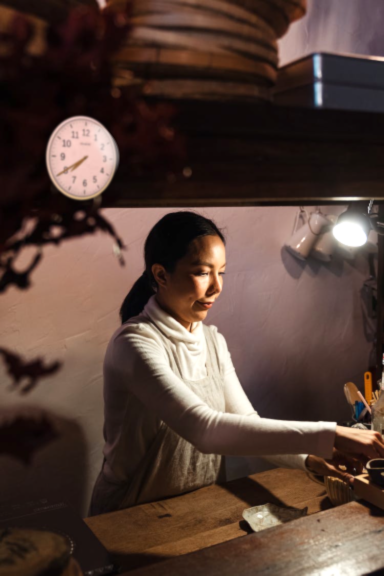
7,40
